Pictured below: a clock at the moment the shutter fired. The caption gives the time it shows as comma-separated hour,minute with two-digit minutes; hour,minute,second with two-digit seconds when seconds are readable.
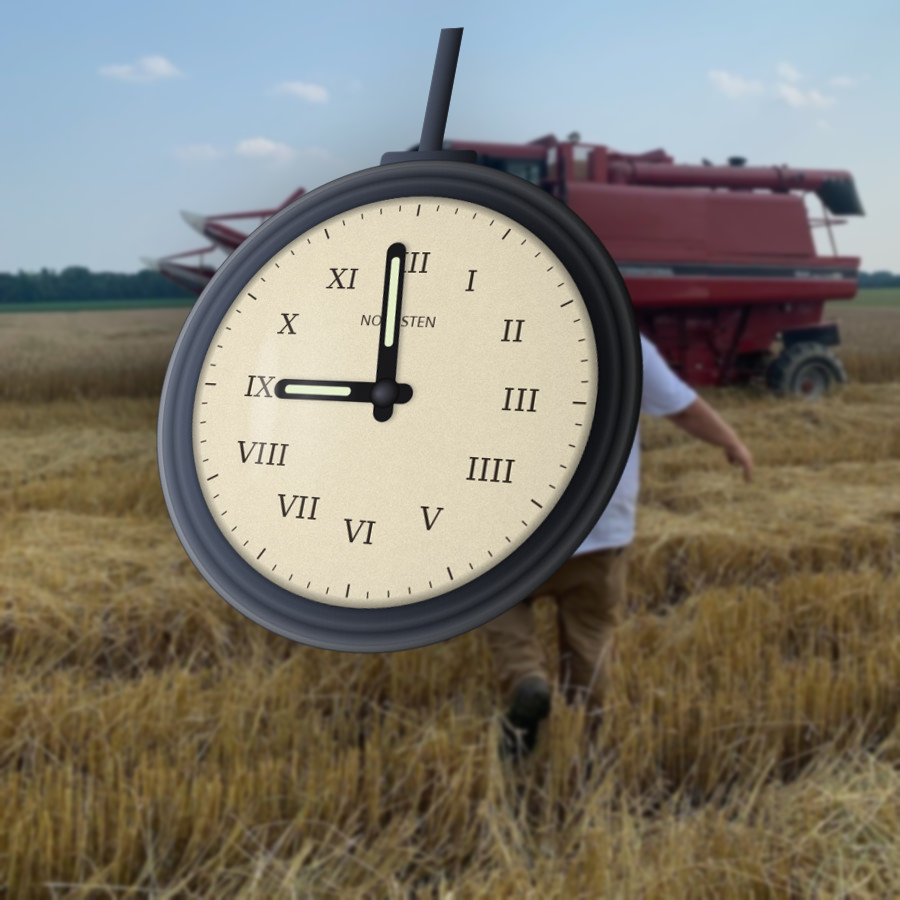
8,59
